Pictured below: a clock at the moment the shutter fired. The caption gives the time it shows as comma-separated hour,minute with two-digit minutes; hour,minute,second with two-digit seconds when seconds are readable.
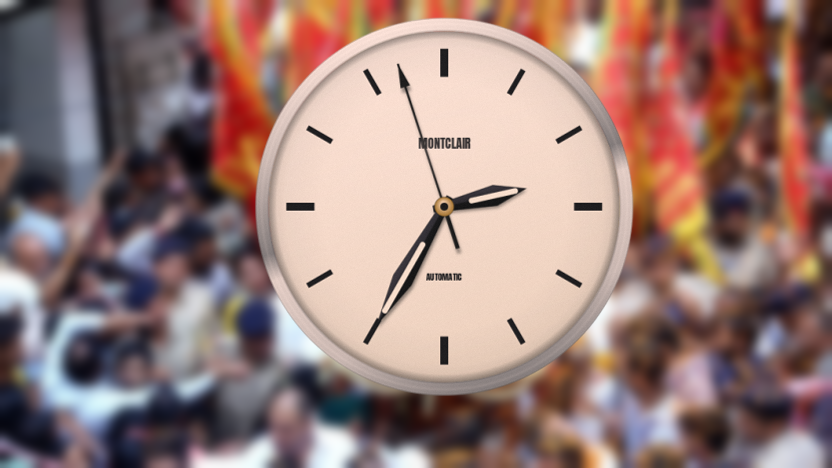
2,34,57
